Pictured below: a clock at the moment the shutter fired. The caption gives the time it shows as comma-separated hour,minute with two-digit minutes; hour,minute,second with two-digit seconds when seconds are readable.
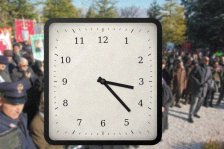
3,23
